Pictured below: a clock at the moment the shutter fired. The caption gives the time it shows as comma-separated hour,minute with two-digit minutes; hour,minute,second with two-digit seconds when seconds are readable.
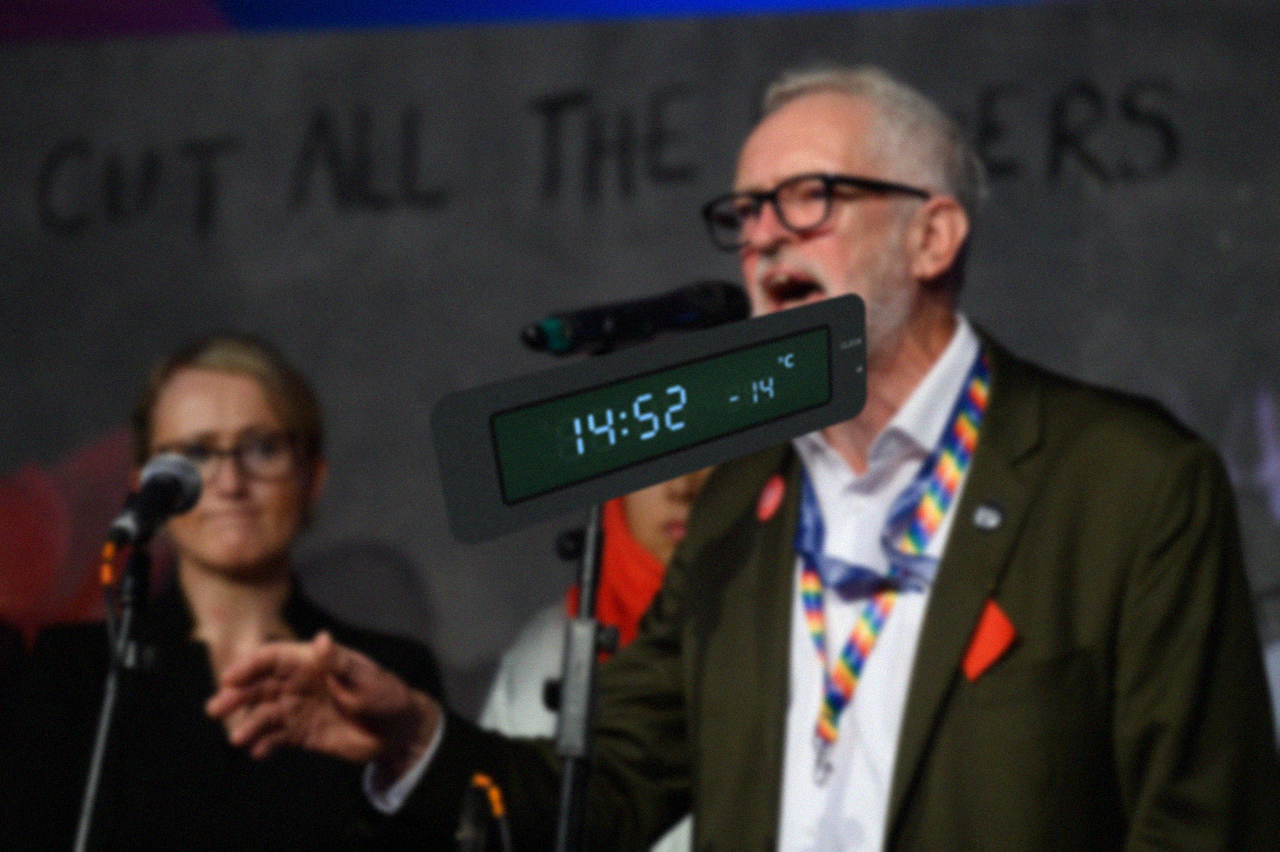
14,52
